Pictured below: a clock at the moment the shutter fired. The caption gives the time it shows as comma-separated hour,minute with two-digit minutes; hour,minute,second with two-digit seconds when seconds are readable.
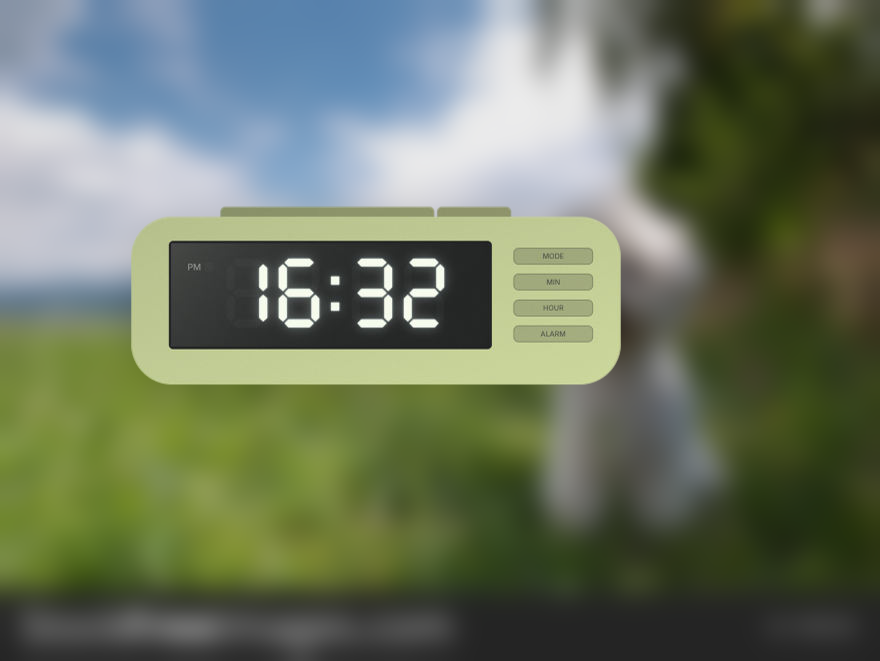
16,32
